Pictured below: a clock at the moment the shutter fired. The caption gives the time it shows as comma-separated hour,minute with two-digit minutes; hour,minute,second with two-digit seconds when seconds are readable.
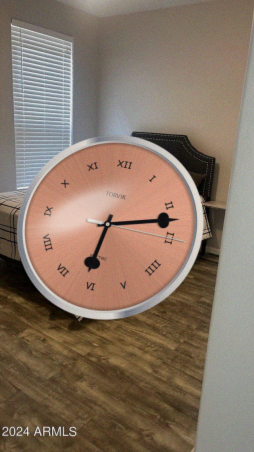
6,12,15
